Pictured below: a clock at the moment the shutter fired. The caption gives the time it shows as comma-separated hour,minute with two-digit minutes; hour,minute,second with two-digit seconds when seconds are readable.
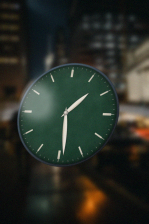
1,29
